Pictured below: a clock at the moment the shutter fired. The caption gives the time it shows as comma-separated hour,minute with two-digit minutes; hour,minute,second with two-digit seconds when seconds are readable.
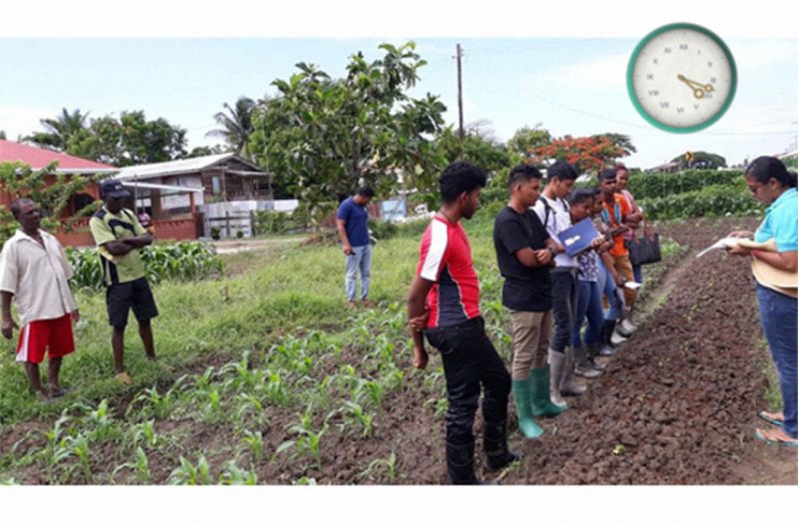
4,18
